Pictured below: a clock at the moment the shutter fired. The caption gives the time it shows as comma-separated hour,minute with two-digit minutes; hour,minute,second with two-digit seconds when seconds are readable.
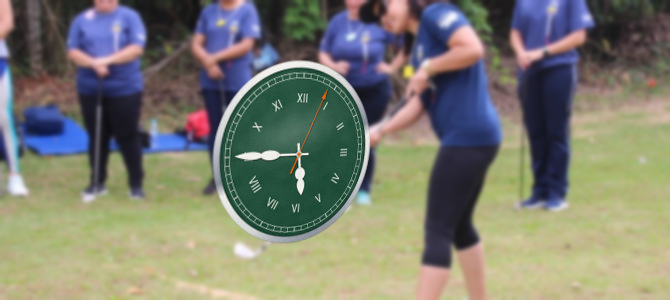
5,45,04
